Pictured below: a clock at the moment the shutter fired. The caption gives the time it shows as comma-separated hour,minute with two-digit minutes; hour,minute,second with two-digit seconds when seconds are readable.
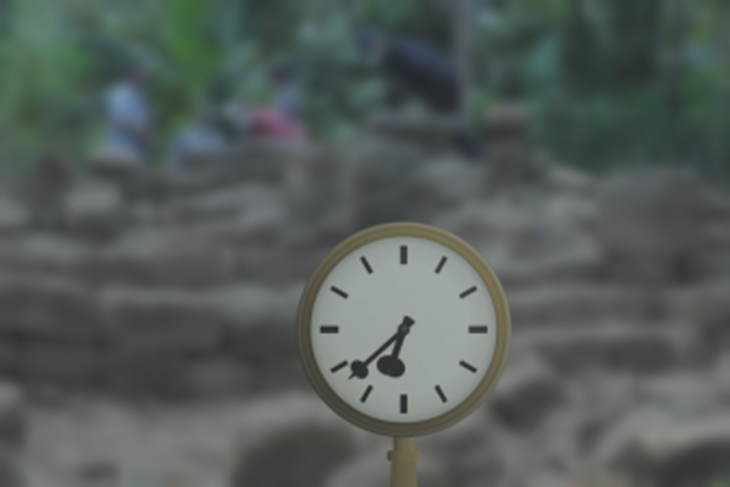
6,38
